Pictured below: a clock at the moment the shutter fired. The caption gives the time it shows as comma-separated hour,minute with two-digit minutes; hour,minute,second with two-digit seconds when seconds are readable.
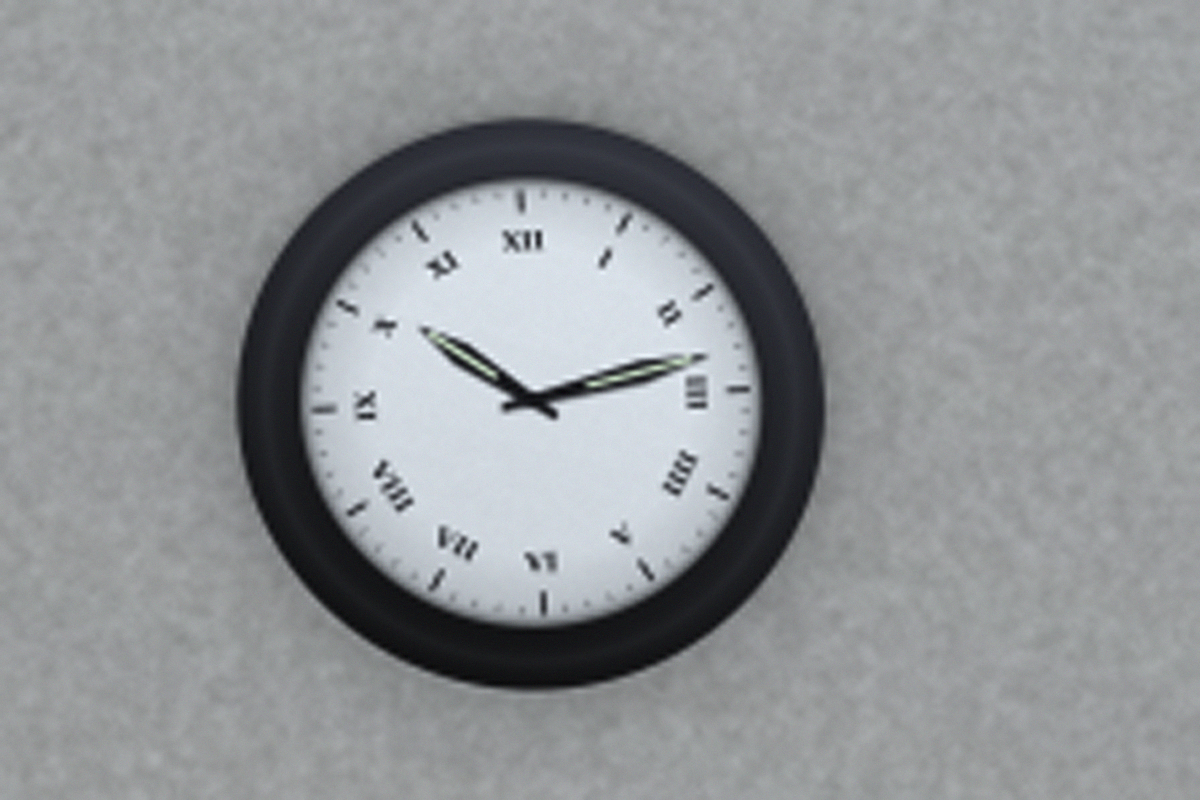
10,13
